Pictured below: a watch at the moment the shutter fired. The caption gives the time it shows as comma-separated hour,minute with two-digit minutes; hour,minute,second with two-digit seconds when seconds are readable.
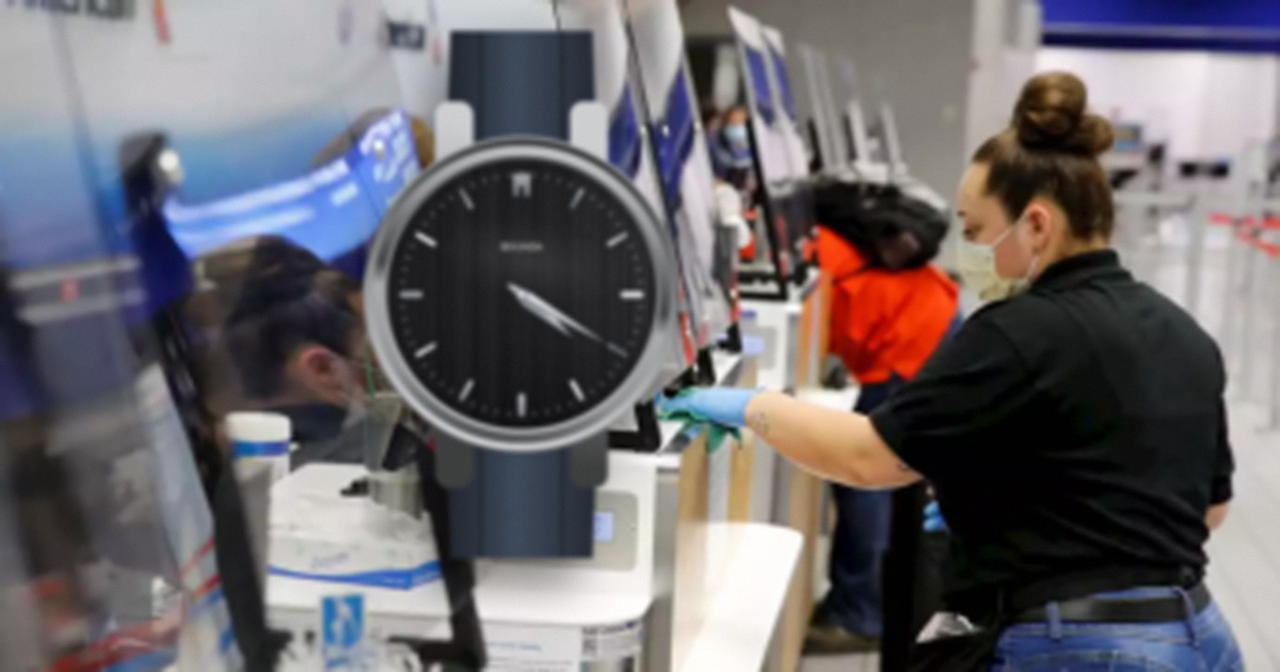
4,20
